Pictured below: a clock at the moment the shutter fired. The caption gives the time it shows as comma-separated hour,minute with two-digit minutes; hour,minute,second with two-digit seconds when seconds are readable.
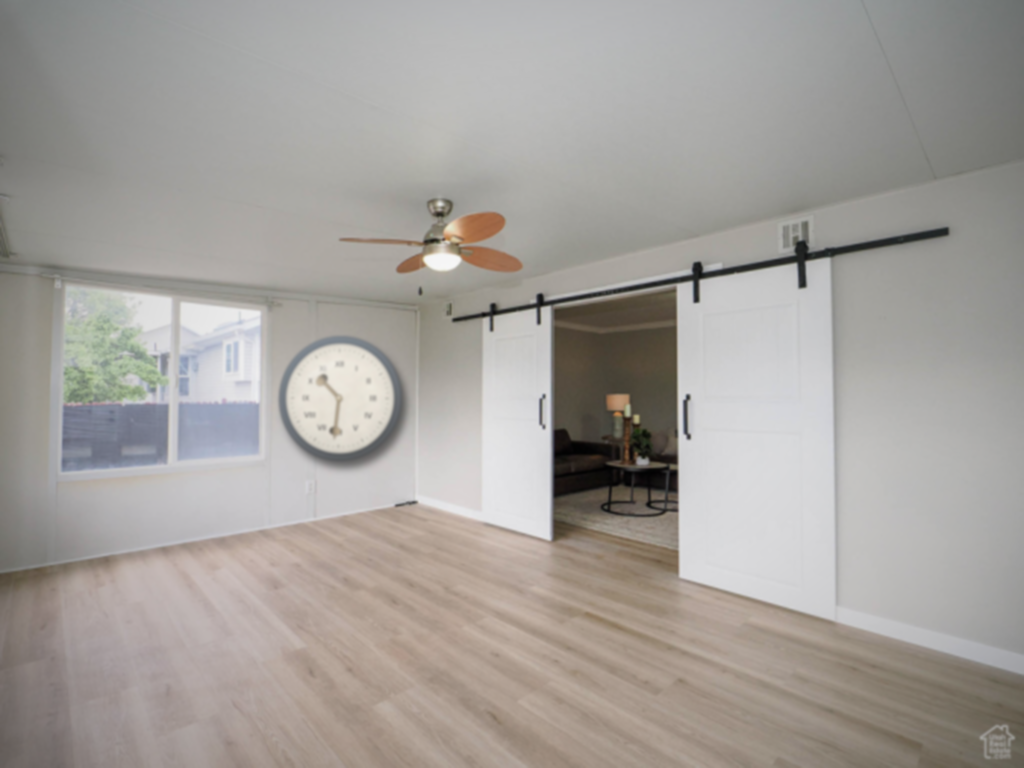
10,31
